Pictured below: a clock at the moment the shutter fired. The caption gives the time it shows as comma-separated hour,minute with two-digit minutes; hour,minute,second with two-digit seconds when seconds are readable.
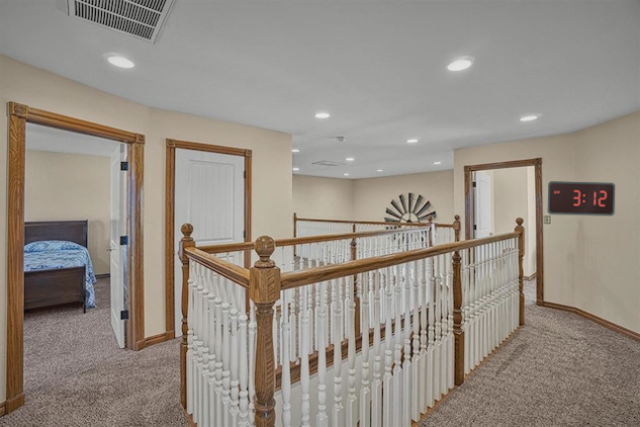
3,12
